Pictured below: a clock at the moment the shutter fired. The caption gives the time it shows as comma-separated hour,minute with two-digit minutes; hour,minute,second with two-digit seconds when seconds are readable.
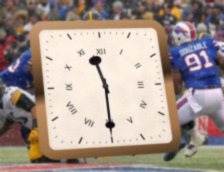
11,30
